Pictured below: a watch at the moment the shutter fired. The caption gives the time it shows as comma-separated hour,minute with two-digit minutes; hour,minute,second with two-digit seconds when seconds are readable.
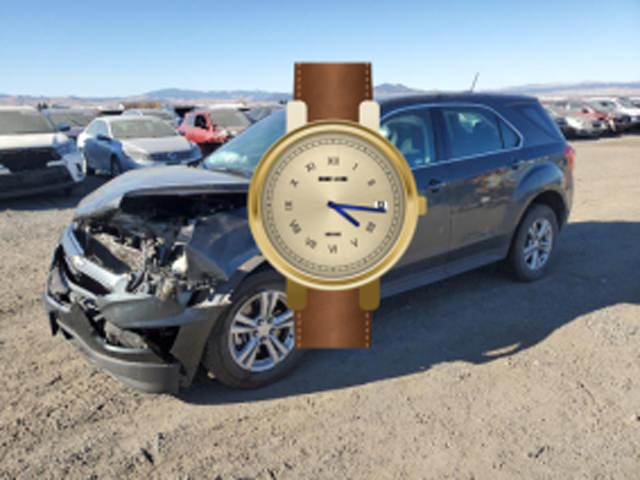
4,16
